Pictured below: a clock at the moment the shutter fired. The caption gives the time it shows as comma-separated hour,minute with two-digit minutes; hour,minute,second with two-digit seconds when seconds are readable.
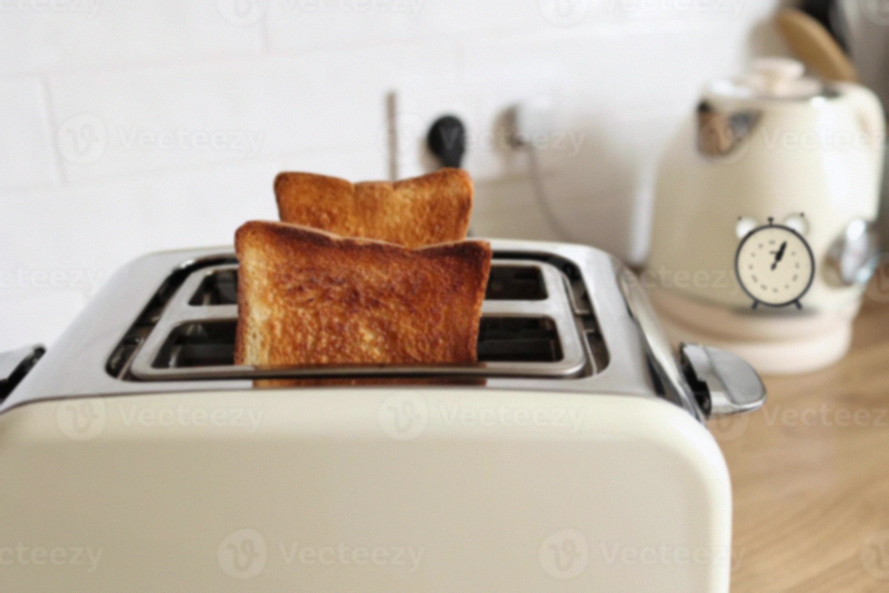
1,05
